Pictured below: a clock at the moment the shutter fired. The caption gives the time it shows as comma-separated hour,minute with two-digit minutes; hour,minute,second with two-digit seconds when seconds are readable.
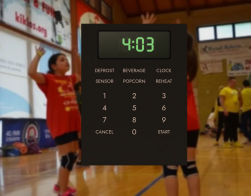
4,03
